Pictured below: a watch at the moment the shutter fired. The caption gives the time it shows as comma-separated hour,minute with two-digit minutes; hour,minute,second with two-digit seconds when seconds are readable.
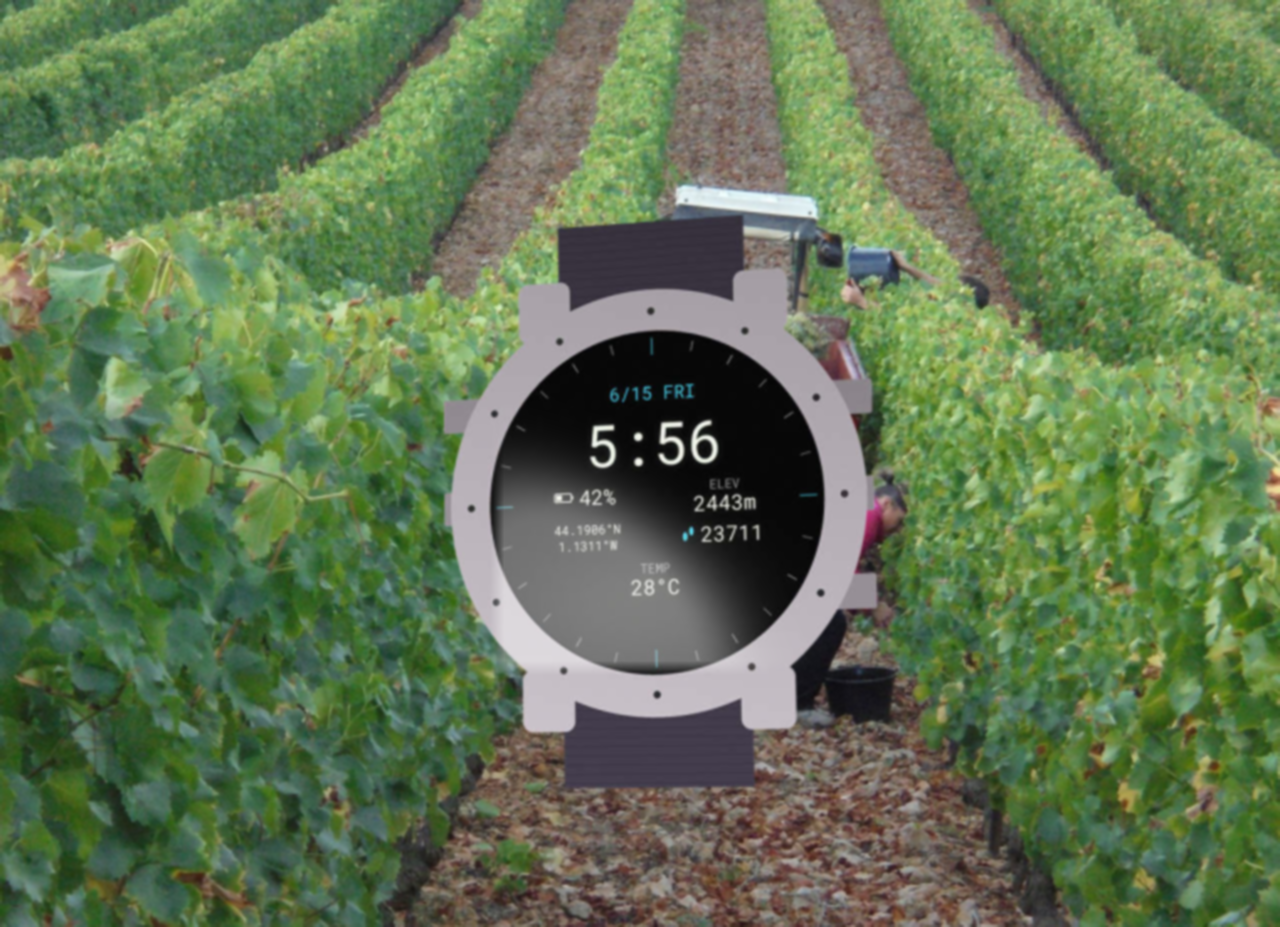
5,56
